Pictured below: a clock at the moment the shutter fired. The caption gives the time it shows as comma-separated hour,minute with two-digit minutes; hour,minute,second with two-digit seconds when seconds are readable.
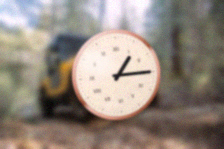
1,15
